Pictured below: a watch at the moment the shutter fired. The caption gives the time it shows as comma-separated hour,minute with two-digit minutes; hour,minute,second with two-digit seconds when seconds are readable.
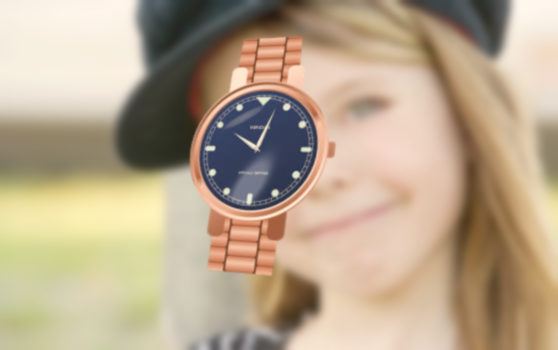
10,03
